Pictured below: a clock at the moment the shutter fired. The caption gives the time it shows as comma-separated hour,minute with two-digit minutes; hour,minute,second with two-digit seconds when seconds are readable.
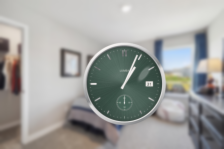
1,04
